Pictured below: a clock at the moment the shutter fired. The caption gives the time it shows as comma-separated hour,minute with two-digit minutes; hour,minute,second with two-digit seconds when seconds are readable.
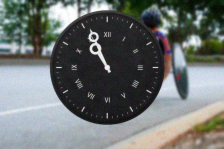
10,56
